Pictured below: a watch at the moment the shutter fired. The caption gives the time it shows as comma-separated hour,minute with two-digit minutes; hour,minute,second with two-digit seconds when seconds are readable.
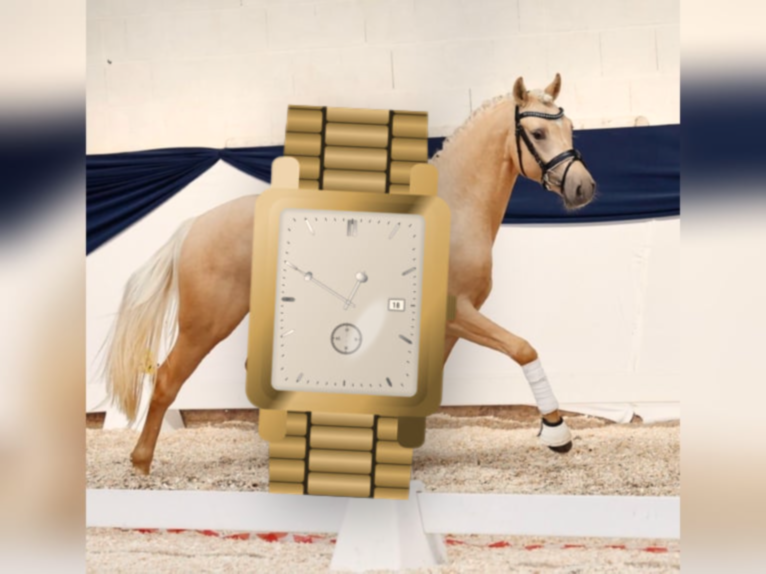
12,50
